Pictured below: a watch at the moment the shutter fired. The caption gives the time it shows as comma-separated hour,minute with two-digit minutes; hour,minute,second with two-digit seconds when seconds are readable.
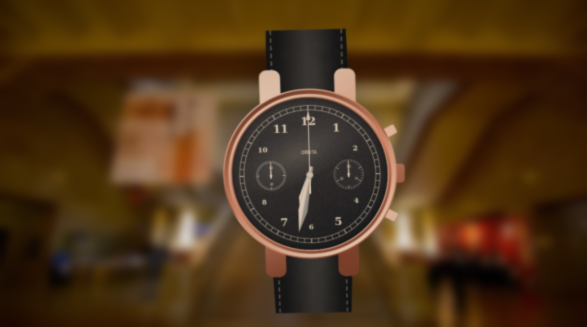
6,32
